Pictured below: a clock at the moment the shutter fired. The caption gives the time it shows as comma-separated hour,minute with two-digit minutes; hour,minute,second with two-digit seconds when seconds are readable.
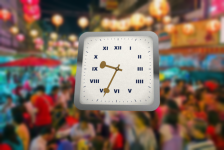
9,34
